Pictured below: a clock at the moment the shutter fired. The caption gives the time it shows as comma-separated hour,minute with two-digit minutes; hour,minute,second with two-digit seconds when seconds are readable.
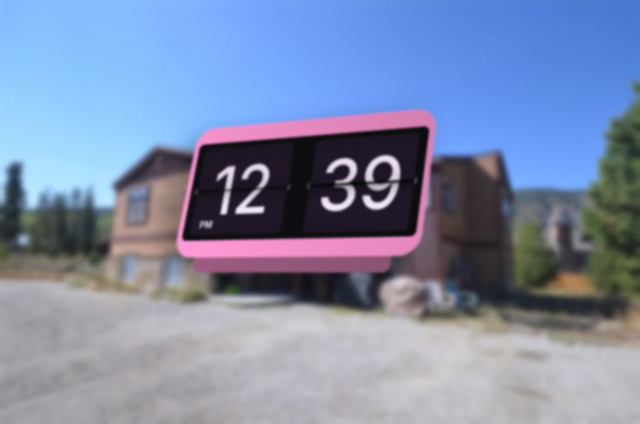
12,39
